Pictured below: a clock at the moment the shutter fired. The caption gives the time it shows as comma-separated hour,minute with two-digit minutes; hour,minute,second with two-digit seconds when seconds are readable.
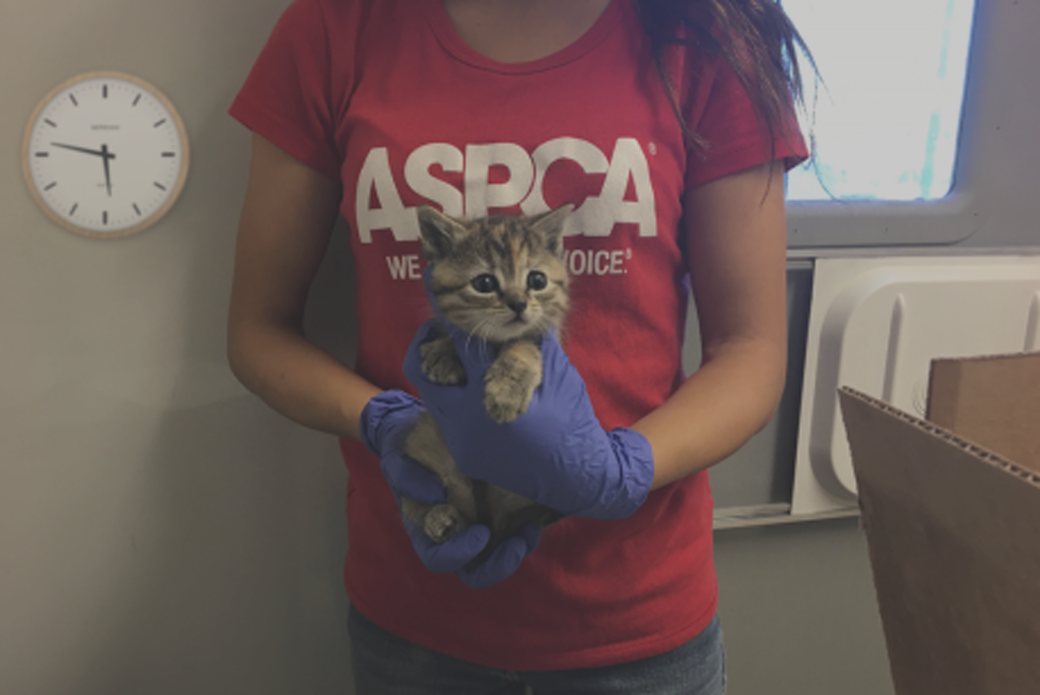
5,47
